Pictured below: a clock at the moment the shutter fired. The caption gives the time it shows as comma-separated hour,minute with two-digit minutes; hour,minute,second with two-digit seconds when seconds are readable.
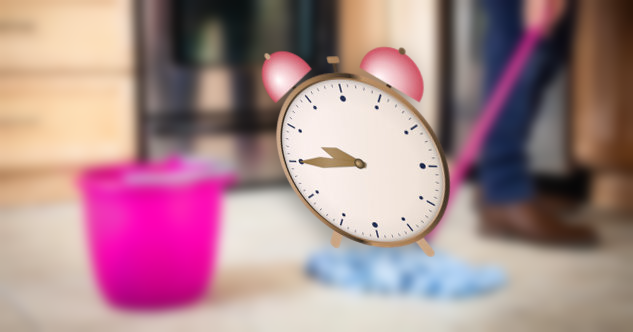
9,45
